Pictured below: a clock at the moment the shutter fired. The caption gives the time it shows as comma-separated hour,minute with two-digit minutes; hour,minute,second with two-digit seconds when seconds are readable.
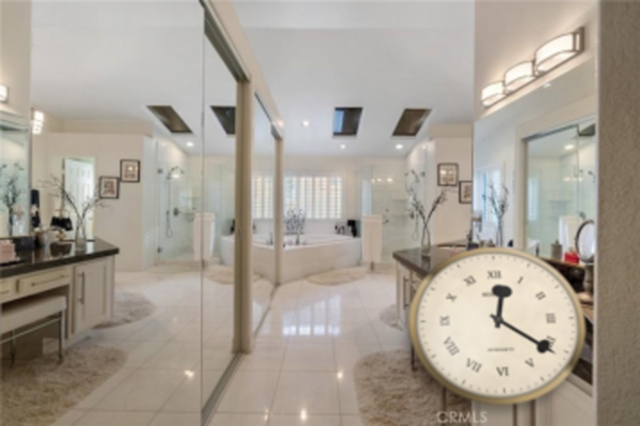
12,21
